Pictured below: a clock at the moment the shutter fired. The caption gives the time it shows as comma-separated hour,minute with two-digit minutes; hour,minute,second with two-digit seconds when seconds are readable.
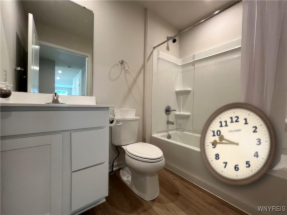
9,46
